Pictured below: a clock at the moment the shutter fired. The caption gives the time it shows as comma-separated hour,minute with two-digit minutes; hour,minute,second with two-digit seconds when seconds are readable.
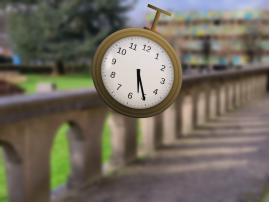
5,25
